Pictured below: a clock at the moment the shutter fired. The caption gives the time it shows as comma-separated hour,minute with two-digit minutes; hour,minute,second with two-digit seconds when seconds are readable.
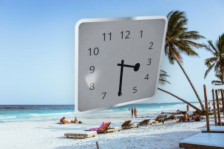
3,30
